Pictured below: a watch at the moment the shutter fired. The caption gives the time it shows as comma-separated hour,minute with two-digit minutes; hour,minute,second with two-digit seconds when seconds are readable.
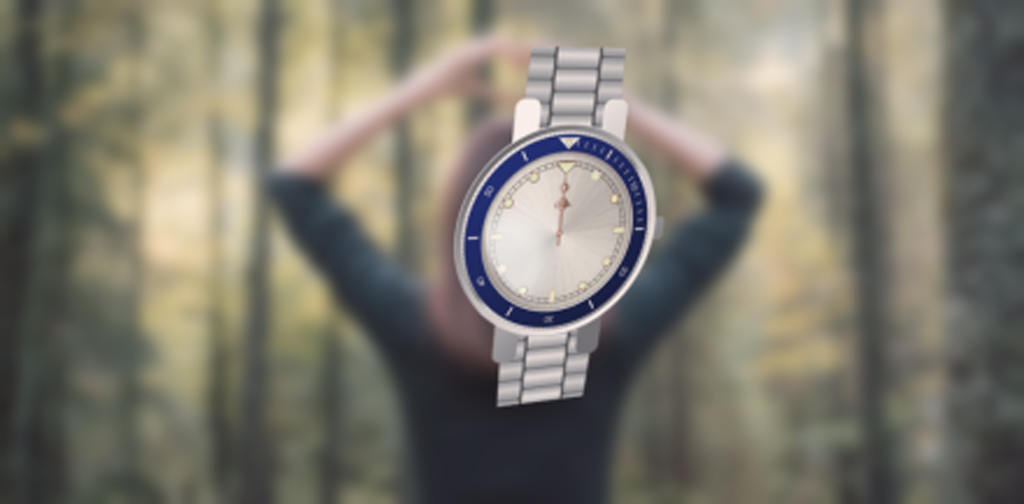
12,00
